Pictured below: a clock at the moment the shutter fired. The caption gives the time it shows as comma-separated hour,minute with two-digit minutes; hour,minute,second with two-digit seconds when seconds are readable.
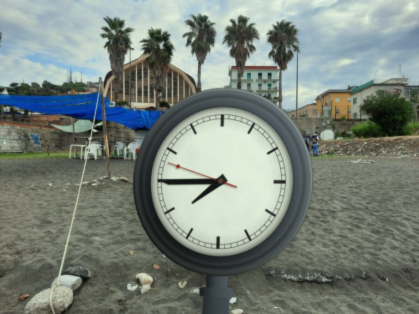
7,44,48
